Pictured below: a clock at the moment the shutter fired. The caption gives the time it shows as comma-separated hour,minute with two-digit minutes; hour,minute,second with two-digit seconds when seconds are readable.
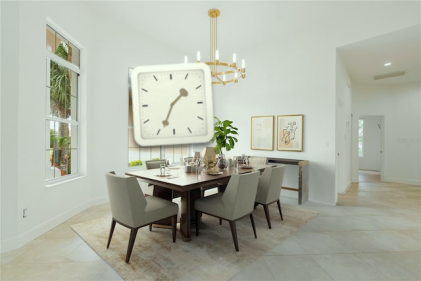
1,34
